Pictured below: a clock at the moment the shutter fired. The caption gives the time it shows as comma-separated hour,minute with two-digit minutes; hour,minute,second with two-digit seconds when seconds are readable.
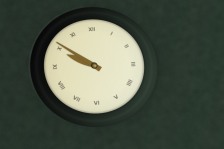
9,51
